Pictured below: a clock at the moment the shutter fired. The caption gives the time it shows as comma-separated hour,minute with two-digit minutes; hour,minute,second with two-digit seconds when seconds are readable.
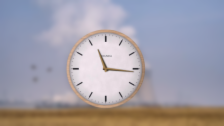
11,16
